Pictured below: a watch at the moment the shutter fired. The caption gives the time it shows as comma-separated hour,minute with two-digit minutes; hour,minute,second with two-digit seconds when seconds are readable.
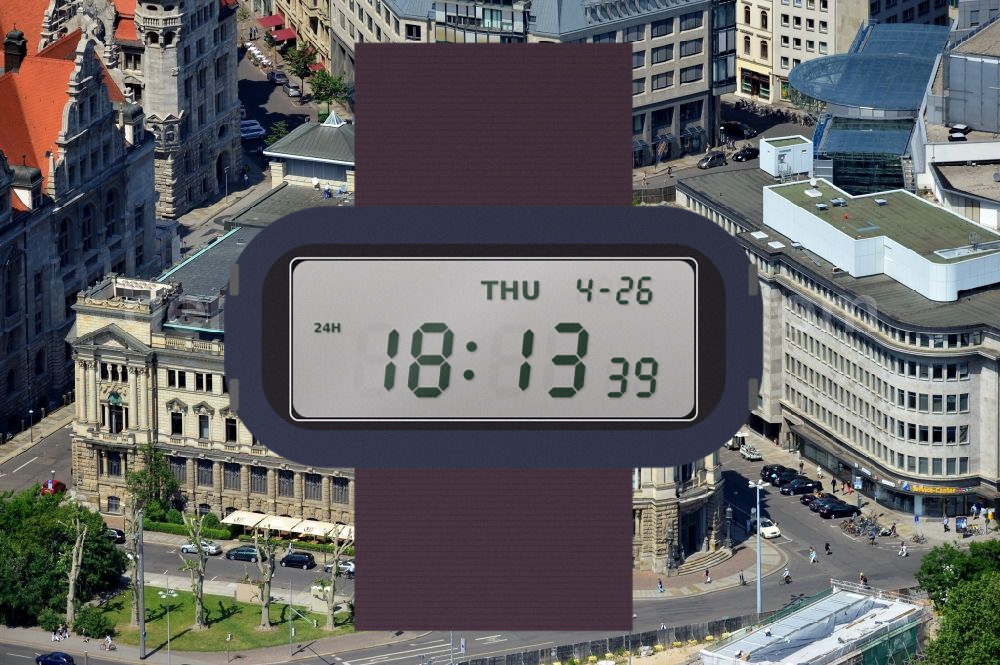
18,13,39
